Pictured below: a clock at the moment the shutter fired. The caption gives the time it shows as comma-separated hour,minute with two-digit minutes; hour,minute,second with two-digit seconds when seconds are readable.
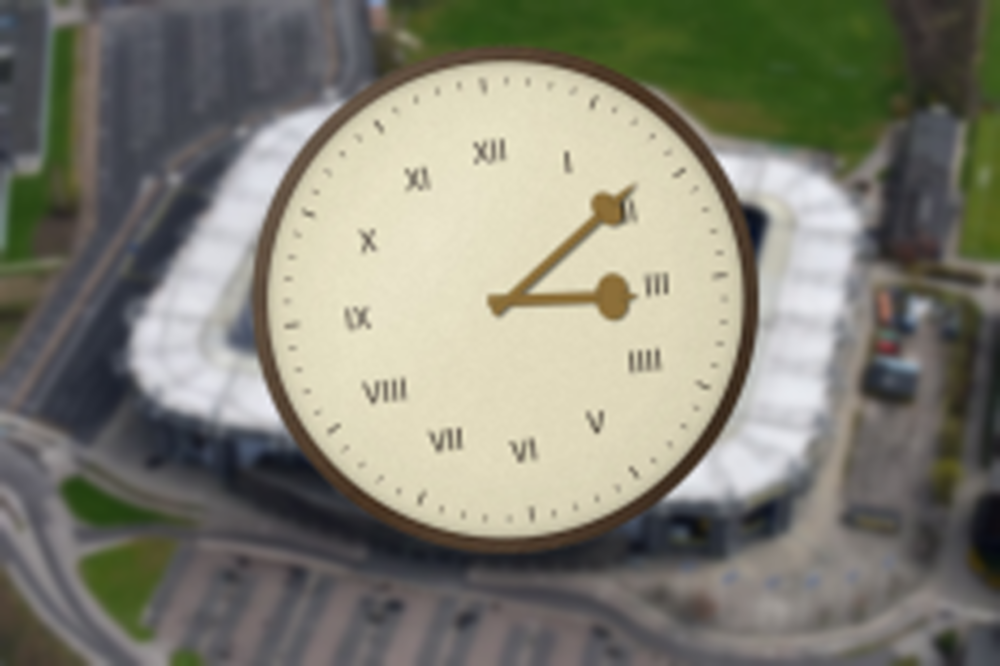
3,09
